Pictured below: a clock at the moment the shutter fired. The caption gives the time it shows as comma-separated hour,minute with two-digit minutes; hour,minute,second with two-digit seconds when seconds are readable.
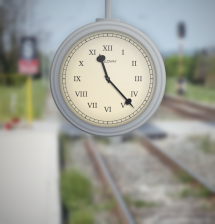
11,23
